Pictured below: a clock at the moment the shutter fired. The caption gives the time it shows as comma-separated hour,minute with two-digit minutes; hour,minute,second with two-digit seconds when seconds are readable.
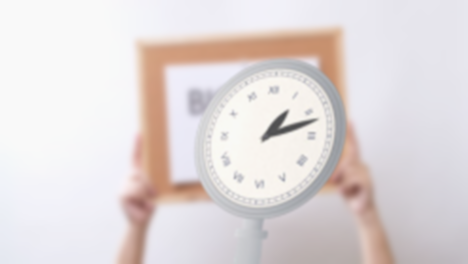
1,12
